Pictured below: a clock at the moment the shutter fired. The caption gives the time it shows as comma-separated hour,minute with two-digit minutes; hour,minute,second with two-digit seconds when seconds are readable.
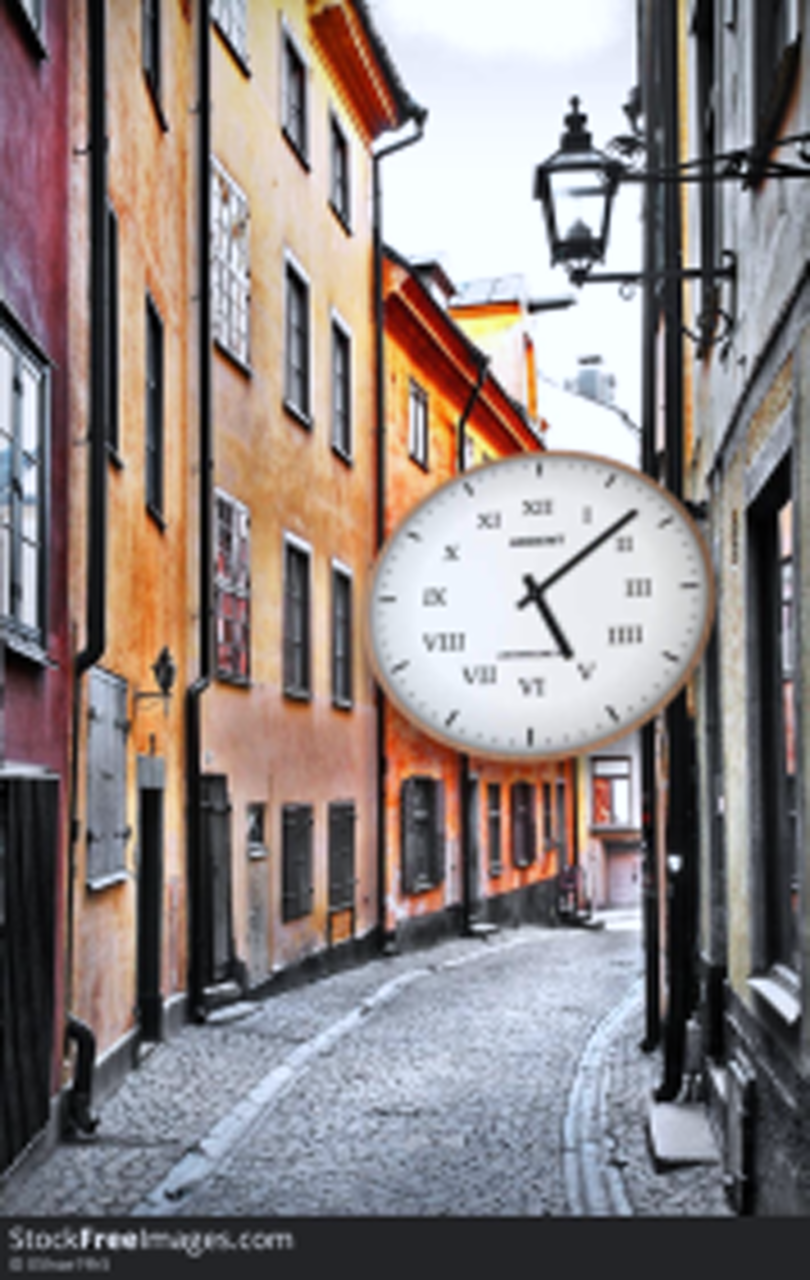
5,08
